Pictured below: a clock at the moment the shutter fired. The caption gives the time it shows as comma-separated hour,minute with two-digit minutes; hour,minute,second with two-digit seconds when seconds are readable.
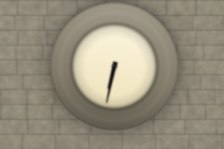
6,32
